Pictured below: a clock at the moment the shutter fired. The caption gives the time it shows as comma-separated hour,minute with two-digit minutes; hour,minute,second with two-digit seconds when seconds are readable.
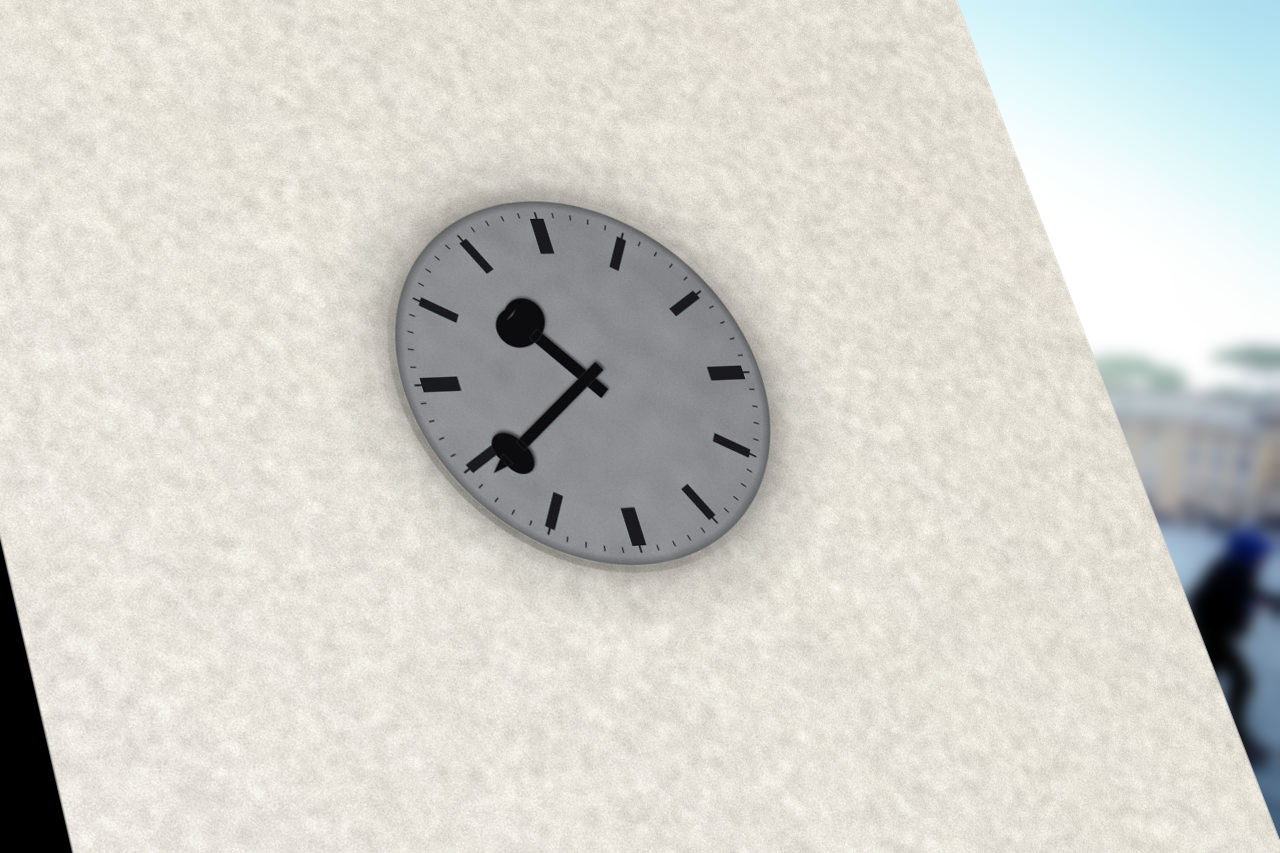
10,39
